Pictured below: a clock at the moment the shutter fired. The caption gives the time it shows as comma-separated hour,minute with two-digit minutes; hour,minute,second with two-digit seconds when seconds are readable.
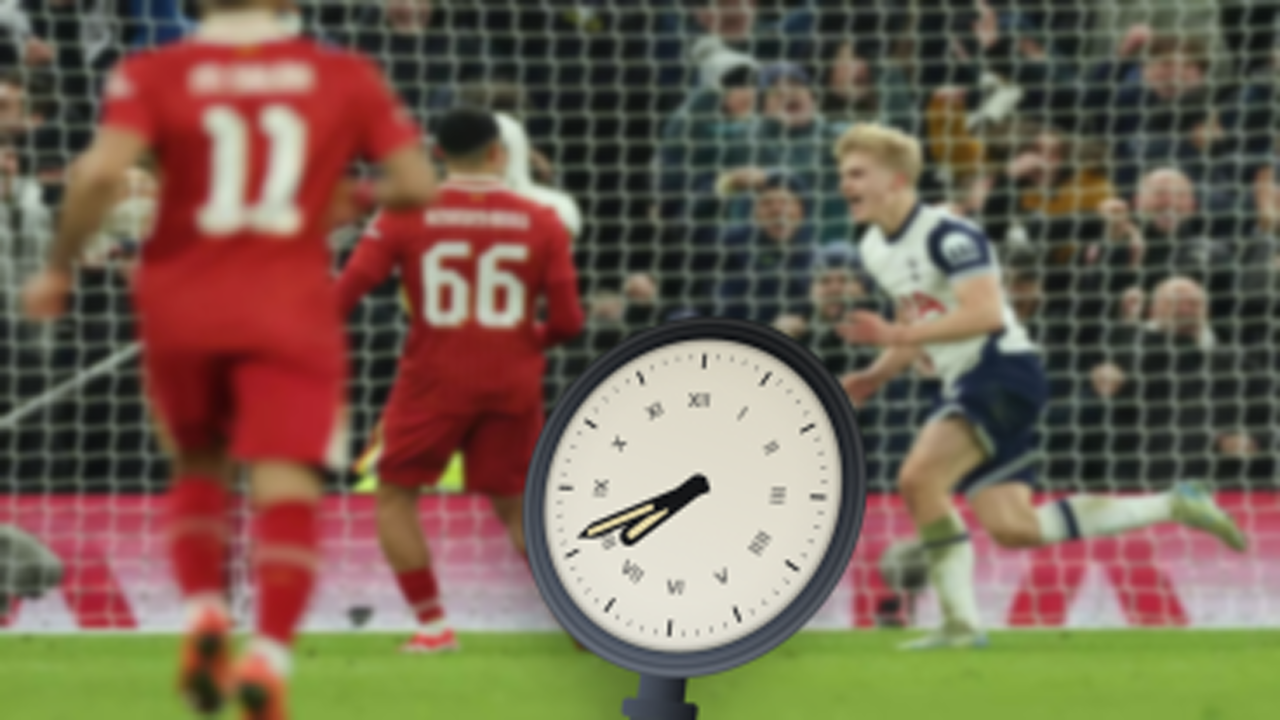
7,41
